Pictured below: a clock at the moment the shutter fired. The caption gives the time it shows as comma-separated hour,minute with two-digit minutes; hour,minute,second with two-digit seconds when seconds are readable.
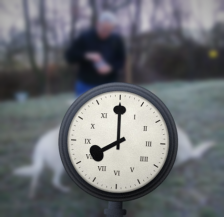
8,00
